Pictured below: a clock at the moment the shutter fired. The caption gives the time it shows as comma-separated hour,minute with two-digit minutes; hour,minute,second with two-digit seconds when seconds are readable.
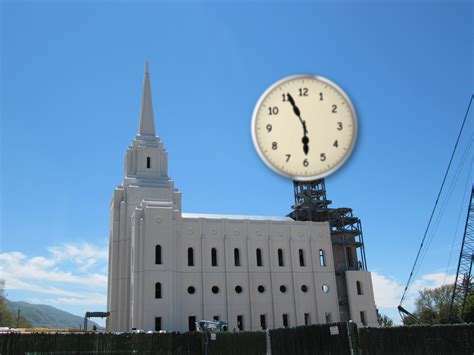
5,56
